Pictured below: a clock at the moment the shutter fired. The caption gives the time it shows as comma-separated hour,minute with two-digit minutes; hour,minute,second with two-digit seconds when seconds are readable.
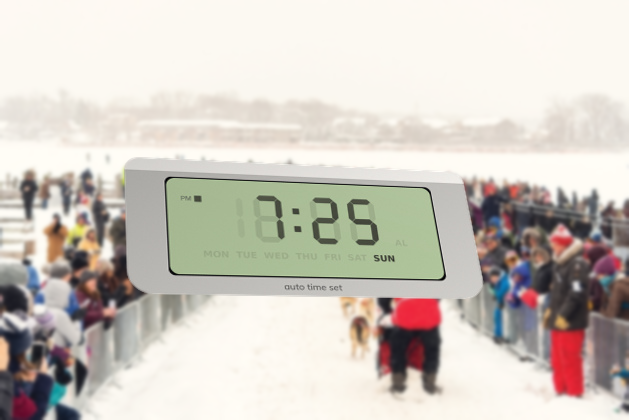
7,25
